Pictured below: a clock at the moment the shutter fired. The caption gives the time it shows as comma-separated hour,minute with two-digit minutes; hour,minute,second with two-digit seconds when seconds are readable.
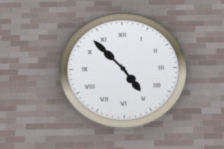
4,53
